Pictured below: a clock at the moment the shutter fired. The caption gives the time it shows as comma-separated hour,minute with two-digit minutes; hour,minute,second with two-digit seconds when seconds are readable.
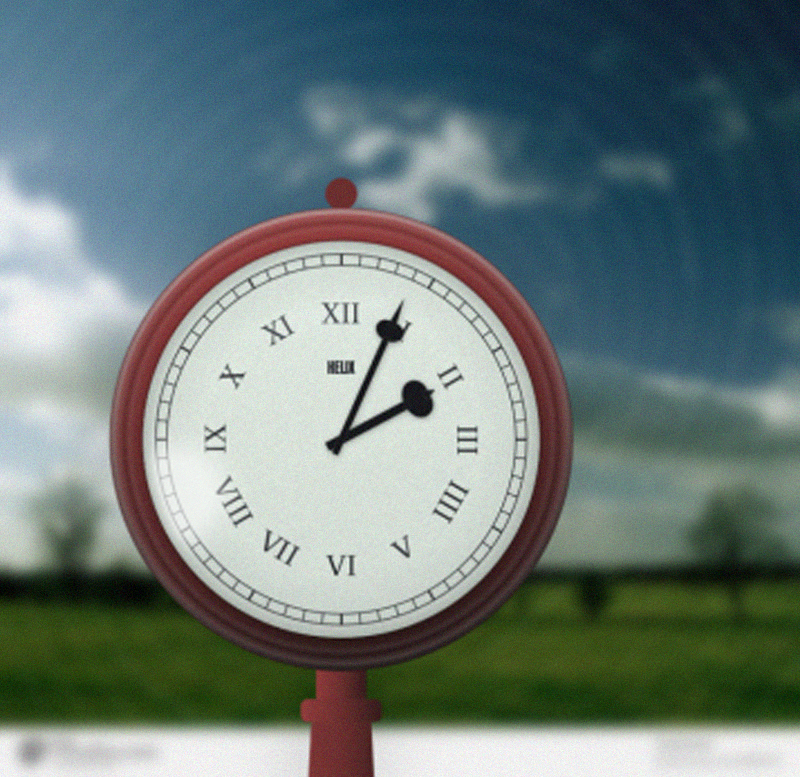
2,04
